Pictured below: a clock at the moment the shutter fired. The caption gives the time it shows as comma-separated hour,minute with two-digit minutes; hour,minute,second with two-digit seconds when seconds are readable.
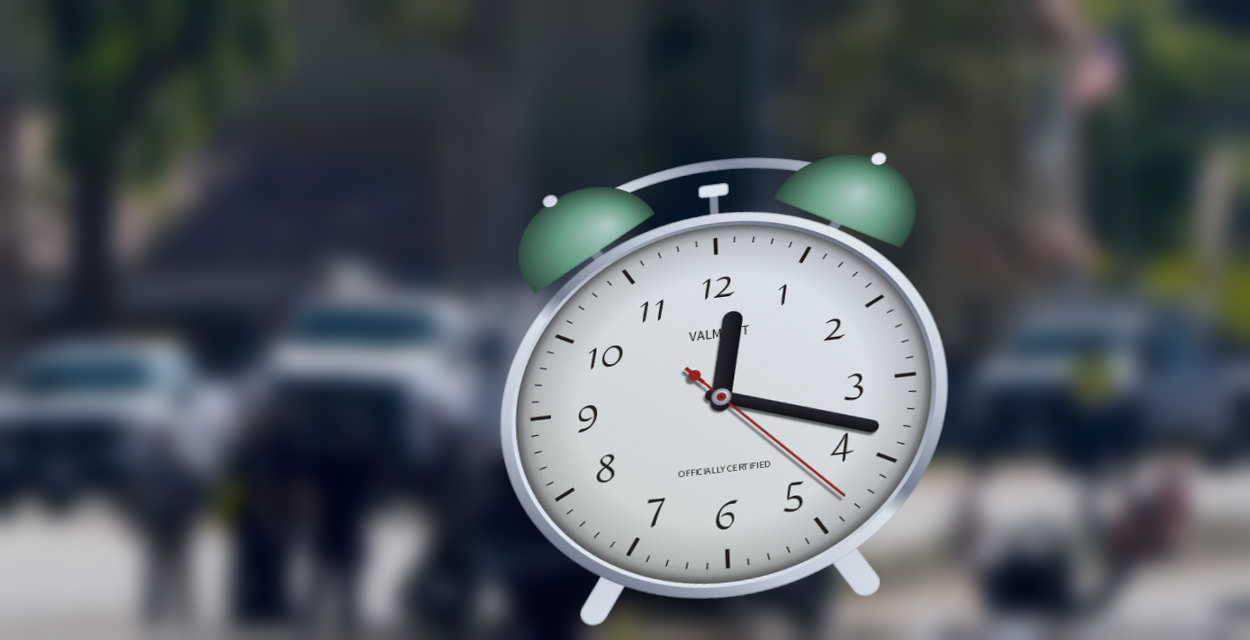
12,18,23
